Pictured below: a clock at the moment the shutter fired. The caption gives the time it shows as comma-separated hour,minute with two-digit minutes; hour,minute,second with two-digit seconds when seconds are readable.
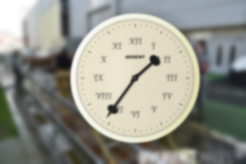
1,36
